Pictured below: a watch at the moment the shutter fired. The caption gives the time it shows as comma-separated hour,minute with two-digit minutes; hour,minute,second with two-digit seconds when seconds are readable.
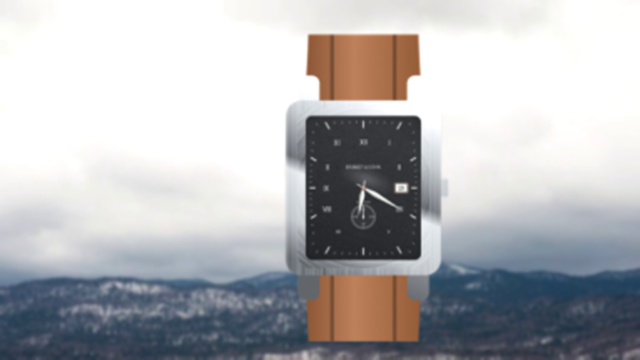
6,20
